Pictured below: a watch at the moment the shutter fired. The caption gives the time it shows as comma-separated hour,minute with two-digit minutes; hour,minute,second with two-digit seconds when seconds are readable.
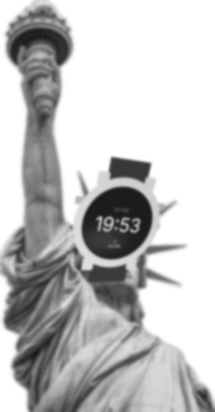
19,53
